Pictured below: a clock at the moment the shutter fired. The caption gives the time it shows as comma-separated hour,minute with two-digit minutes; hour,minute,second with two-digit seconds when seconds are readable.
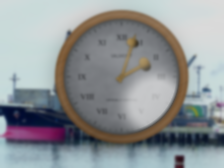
2,03
